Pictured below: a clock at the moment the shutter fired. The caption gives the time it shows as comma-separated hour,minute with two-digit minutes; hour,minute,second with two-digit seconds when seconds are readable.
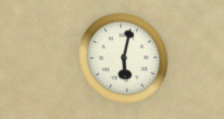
6,03
